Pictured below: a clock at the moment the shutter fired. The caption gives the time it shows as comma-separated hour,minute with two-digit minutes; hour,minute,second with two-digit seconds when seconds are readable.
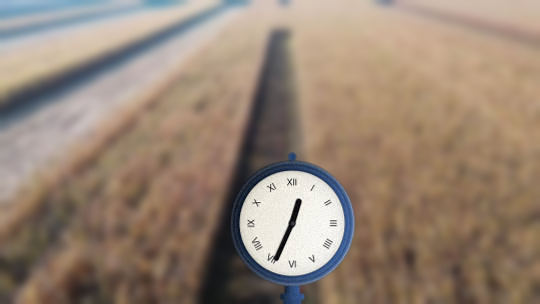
12,34
